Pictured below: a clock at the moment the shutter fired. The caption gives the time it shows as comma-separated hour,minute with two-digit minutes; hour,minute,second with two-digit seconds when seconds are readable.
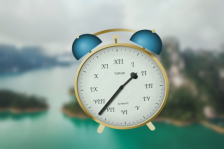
1,37
